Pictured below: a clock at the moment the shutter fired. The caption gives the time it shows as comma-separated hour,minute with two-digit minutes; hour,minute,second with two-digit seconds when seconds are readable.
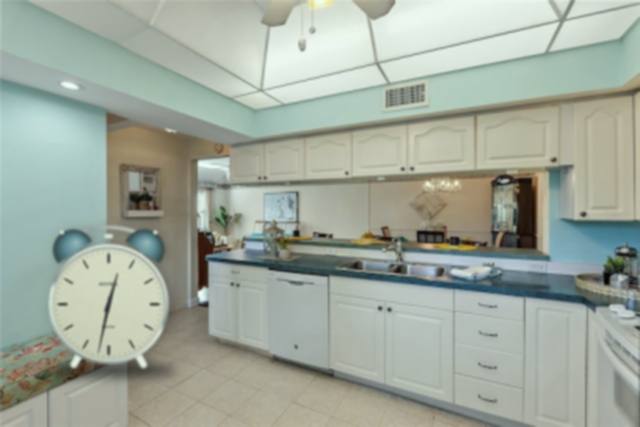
12,32
